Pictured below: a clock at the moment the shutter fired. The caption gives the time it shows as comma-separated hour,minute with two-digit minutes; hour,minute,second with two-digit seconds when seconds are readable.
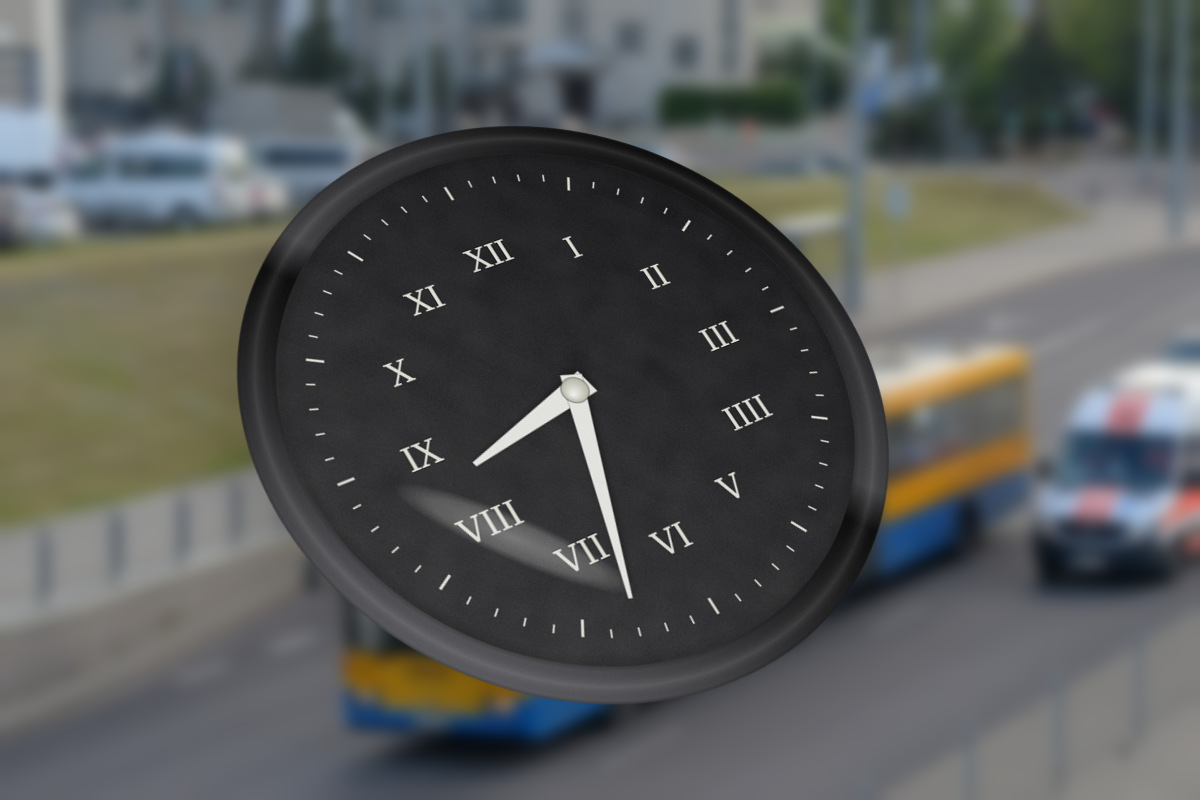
8,33
